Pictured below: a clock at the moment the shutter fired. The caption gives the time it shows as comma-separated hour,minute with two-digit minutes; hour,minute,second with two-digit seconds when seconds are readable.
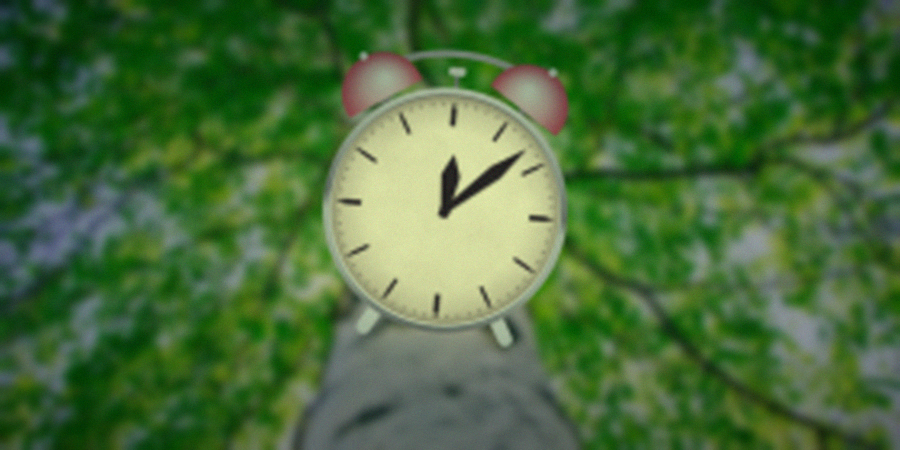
12,08
